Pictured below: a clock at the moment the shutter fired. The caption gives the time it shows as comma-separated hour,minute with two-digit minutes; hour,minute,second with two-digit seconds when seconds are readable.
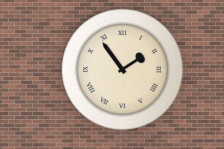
1,54
